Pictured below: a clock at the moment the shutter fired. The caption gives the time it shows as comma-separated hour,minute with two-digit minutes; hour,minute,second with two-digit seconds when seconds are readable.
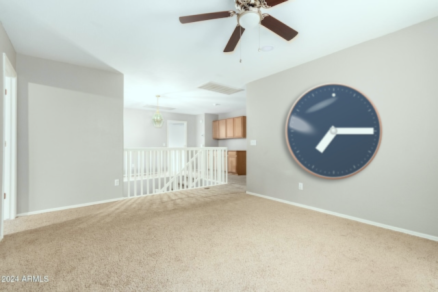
7,15
